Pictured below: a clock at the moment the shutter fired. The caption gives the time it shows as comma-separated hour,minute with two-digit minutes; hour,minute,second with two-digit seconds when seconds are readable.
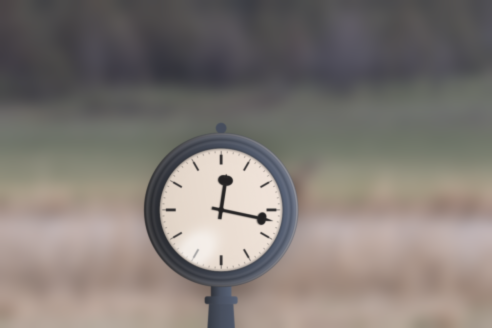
12,17
